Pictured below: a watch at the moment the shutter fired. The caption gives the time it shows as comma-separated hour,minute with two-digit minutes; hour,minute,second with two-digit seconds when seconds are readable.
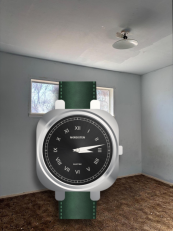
3,13
